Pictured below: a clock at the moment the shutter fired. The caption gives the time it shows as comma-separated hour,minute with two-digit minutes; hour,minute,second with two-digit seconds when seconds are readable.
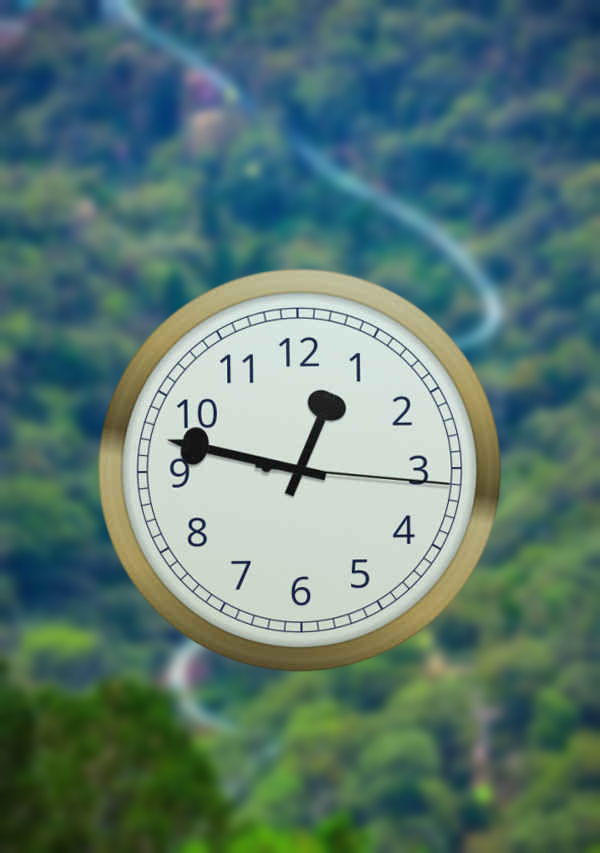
12,47,16
